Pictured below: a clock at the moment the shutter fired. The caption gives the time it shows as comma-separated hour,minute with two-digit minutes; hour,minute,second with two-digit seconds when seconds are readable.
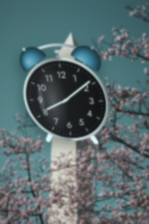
8,09
